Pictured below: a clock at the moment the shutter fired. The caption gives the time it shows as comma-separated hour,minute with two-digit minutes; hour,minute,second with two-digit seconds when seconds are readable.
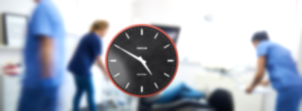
4,50
